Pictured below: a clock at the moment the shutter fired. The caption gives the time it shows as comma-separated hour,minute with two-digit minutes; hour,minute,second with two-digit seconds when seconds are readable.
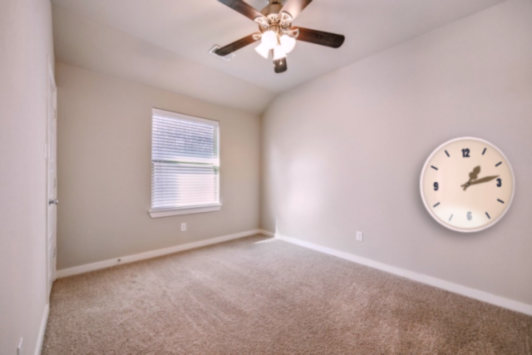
1,13
